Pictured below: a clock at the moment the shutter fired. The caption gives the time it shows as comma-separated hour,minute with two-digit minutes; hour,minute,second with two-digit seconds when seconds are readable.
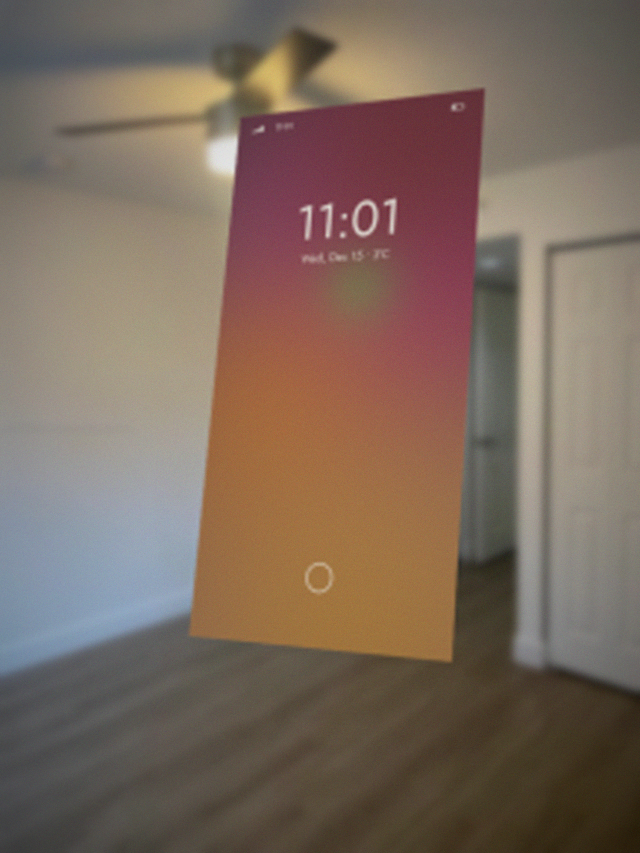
11,01
